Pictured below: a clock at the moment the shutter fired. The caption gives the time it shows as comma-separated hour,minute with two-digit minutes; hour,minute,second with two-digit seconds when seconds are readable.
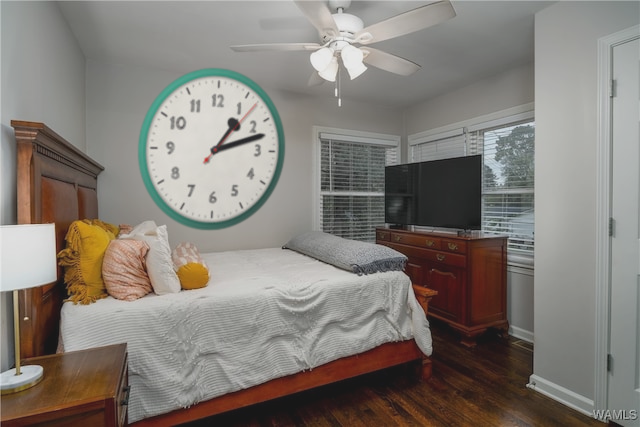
1,12,07
